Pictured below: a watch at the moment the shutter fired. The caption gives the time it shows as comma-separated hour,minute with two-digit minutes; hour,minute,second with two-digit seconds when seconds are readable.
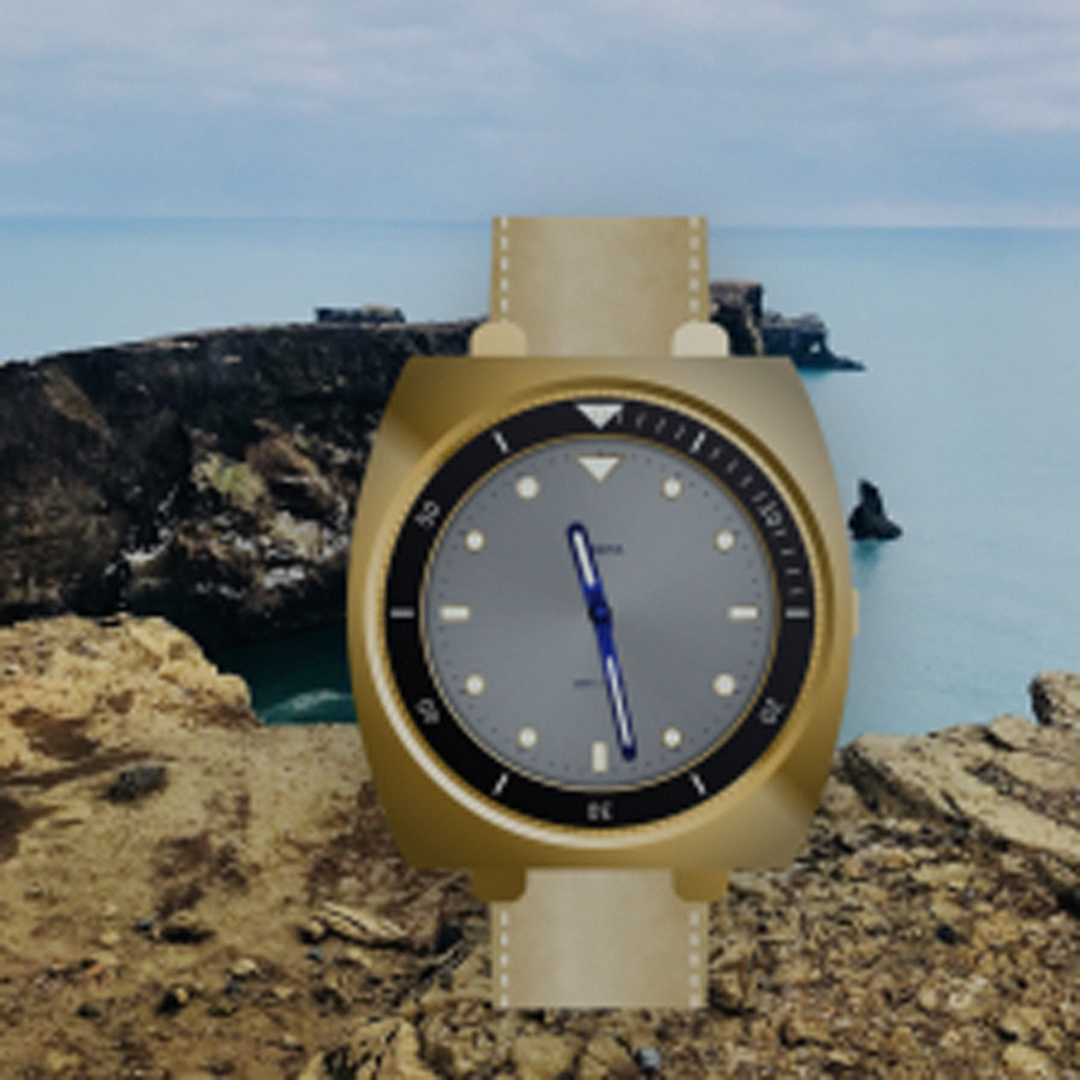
11,28
